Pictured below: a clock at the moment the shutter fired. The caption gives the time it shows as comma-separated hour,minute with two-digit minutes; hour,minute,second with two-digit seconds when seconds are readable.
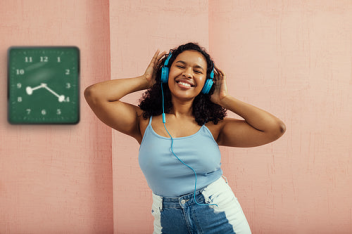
8,21
